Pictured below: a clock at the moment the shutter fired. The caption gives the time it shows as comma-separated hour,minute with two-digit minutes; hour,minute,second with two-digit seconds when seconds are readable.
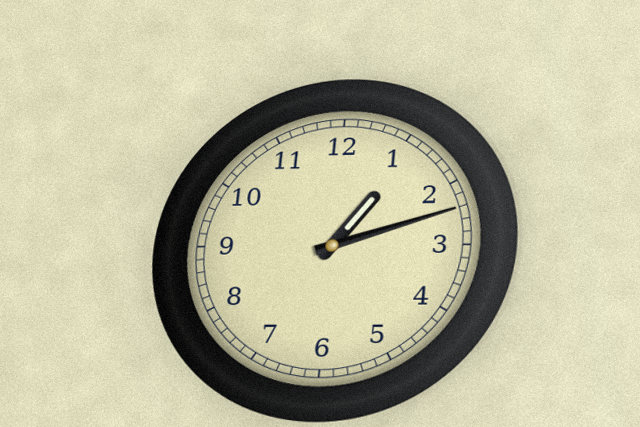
1,12
